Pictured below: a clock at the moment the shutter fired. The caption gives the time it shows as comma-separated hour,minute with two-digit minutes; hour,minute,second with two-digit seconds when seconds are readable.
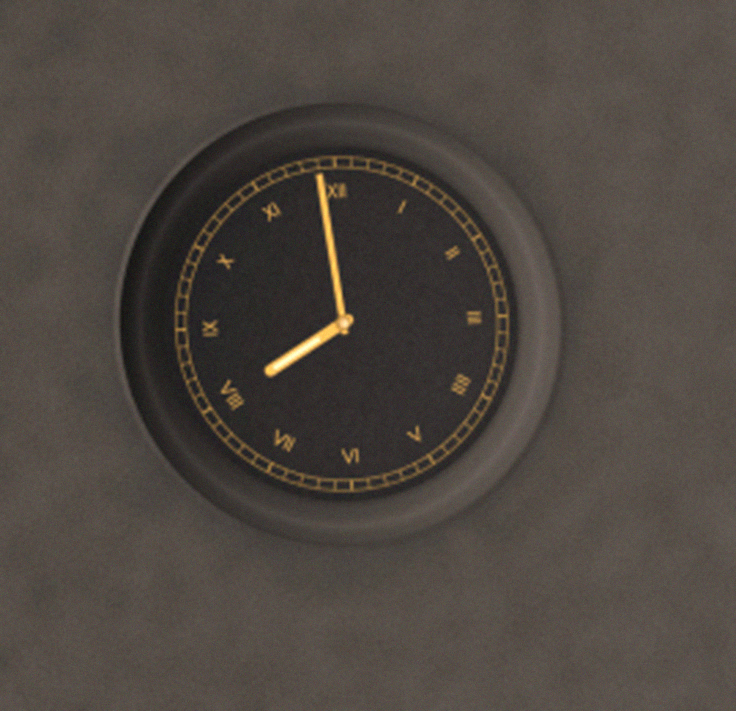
7,59
